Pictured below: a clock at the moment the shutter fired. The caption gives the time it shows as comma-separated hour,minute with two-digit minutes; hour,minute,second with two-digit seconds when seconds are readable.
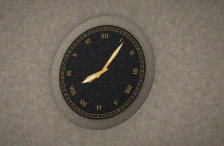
8,06
